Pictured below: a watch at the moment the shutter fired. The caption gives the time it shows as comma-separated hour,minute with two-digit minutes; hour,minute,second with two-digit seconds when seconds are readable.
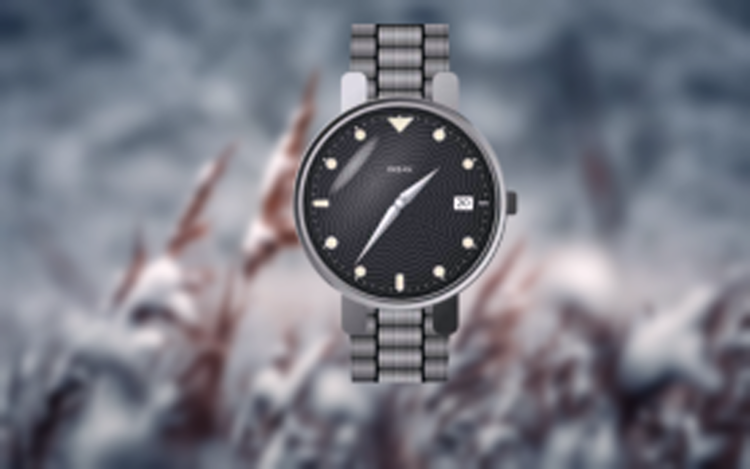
1,36
